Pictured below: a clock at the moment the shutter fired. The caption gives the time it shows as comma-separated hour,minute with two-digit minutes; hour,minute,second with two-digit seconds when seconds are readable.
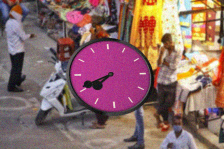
7,41
